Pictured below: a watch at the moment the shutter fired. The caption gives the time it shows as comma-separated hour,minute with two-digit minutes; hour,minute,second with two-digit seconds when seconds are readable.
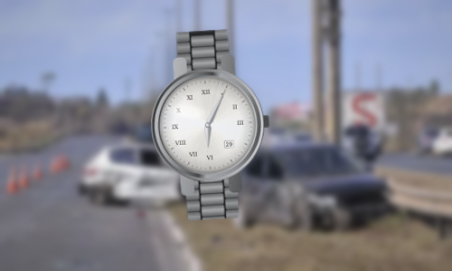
6,05
